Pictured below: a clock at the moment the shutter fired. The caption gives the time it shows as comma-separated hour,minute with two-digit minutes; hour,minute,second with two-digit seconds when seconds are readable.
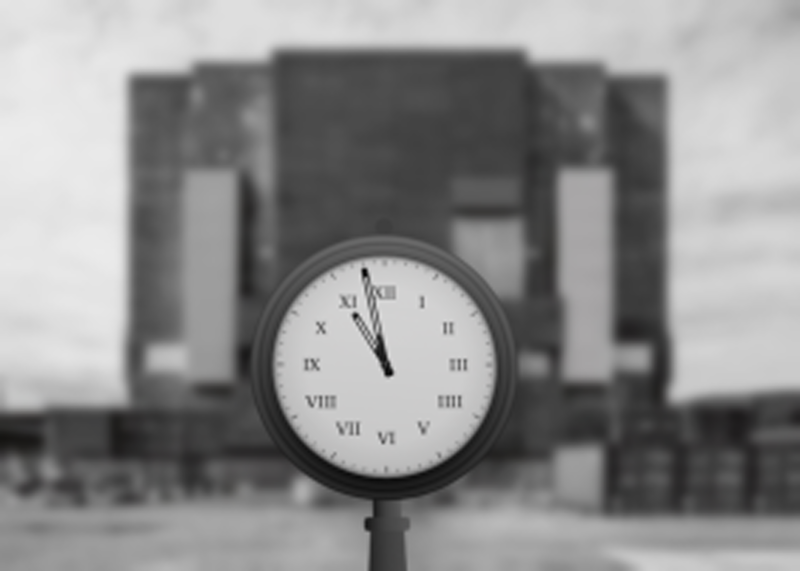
10,58
